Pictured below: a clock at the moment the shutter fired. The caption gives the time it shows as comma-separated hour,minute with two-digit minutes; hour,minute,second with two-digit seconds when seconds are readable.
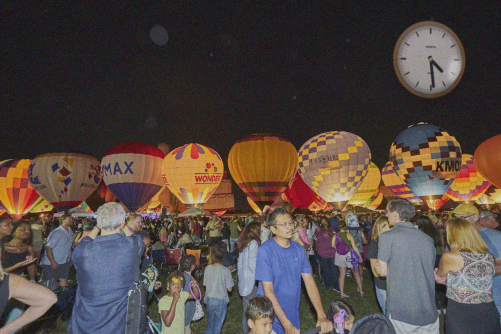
4,29
